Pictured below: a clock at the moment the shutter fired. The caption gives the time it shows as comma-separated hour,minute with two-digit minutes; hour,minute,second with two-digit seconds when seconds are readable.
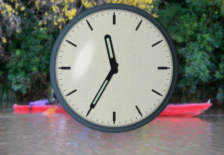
11,35
